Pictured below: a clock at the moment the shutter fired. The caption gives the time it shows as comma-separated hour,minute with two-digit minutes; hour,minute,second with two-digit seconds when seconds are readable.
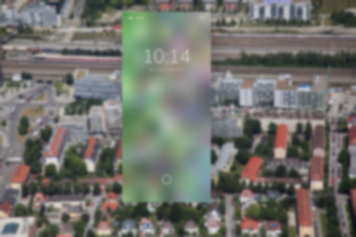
10,14
